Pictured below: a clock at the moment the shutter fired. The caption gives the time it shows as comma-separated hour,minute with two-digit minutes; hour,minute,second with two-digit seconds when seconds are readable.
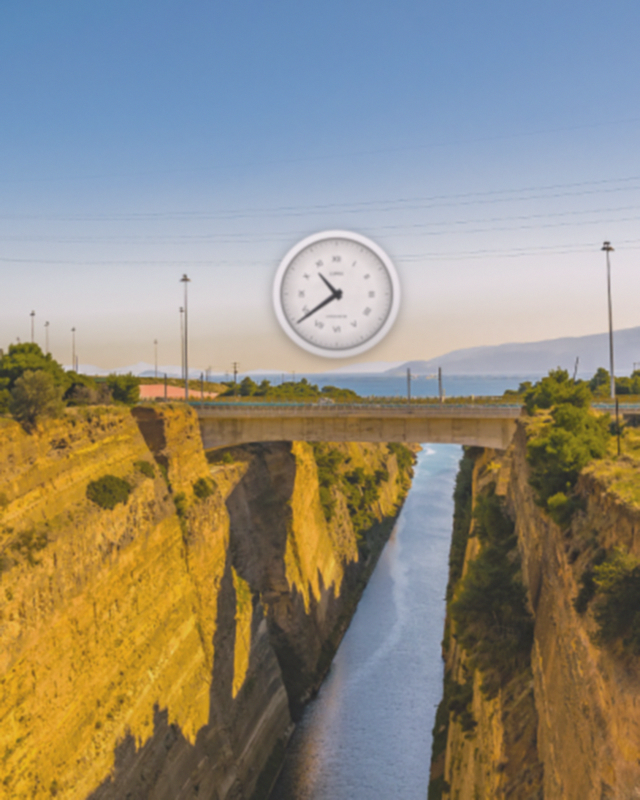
10,39
